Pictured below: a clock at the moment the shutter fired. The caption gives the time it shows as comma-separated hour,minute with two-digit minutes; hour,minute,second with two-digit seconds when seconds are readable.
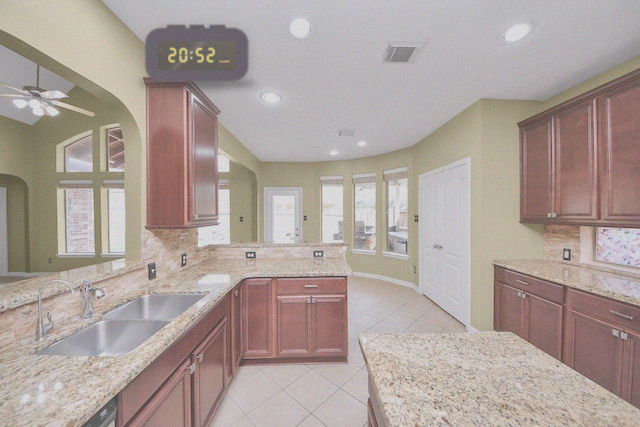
20,52
